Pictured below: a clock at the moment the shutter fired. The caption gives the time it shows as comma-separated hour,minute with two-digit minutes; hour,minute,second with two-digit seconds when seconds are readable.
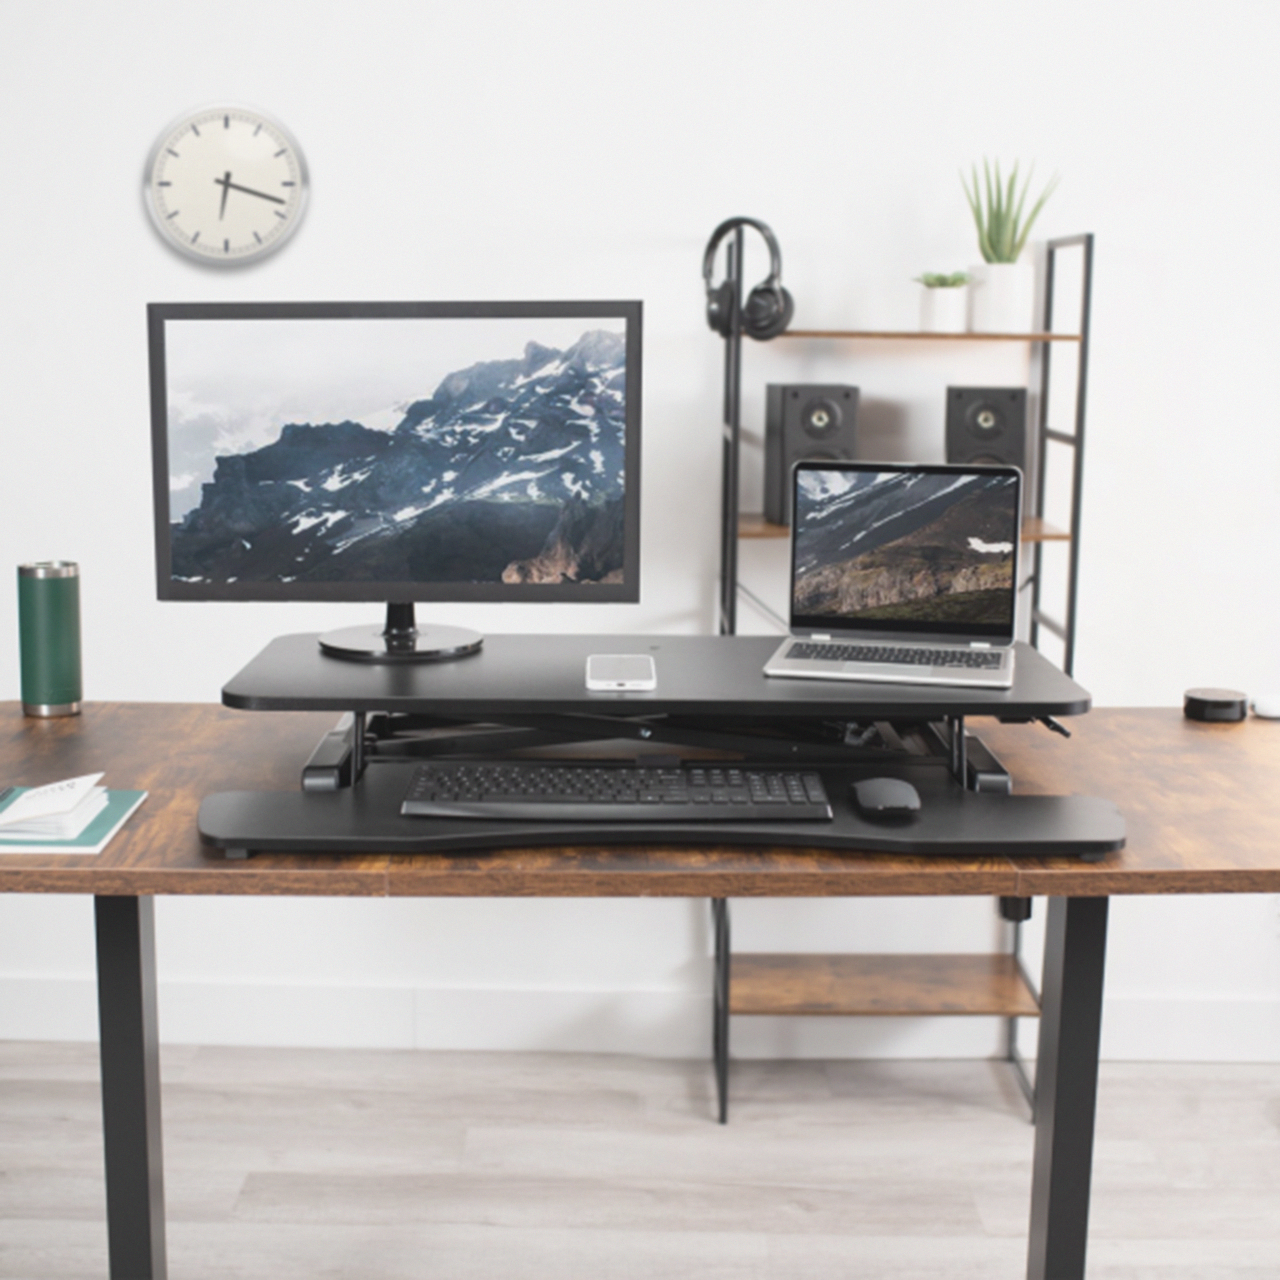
6,18
